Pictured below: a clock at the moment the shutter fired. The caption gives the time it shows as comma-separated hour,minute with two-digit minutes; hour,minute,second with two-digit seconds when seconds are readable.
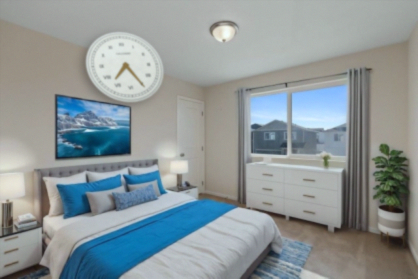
7,25
